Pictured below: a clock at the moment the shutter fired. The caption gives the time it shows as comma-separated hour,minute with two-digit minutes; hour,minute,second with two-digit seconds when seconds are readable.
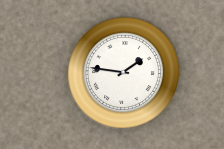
1,46
